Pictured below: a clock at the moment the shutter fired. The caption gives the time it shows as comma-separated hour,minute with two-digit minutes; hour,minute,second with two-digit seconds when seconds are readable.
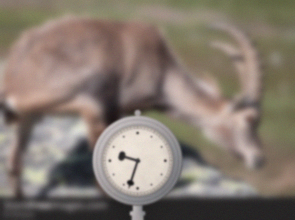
9,33
